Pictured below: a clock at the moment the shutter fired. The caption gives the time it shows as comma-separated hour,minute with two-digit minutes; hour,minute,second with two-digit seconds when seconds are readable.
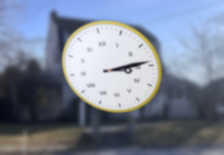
3,14
